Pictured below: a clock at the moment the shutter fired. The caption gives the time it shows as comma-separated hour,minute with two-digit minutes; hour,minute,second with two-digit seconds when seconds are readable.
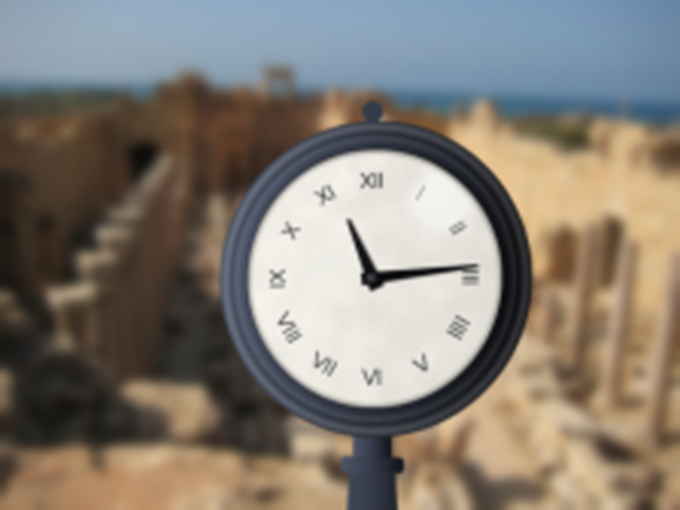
11,14
